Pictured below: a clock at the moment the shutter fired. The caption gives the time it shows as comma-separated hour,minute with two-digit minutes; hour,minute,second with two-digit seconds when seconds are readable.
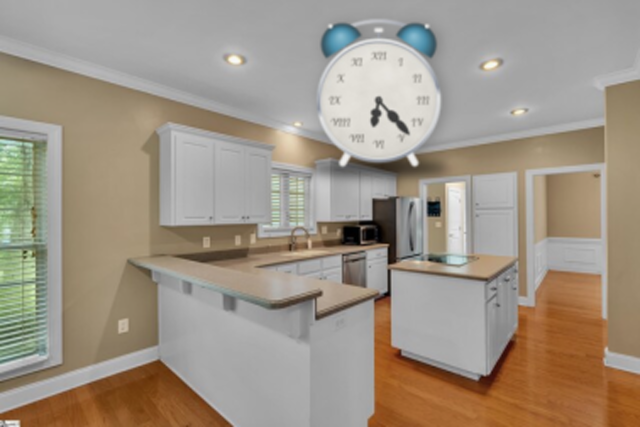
6,23
